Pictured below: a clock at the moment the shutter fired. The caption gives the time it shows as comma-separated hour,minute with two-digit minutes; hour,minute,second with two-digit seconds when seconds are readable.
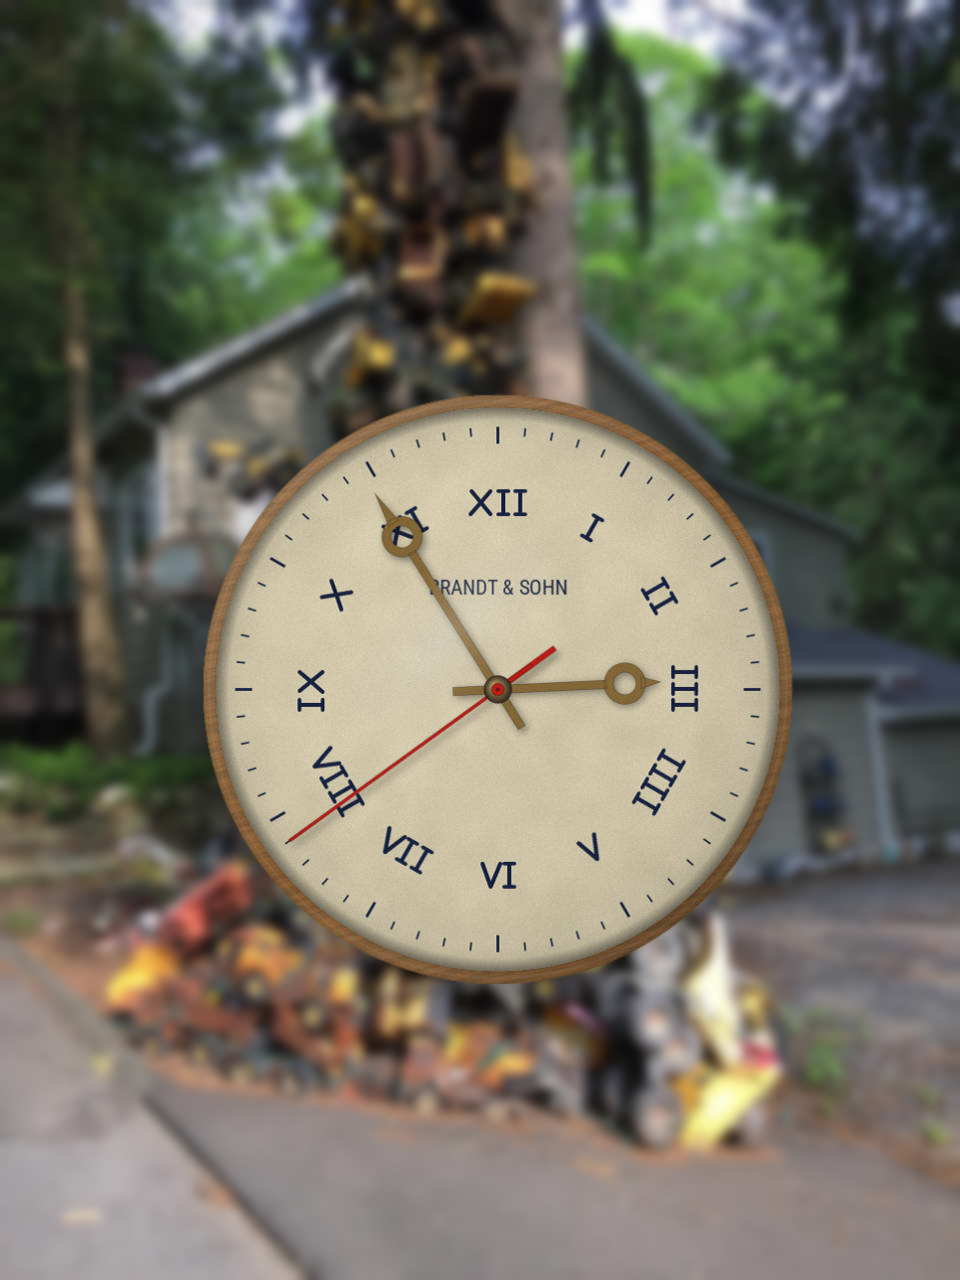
2,54,39
